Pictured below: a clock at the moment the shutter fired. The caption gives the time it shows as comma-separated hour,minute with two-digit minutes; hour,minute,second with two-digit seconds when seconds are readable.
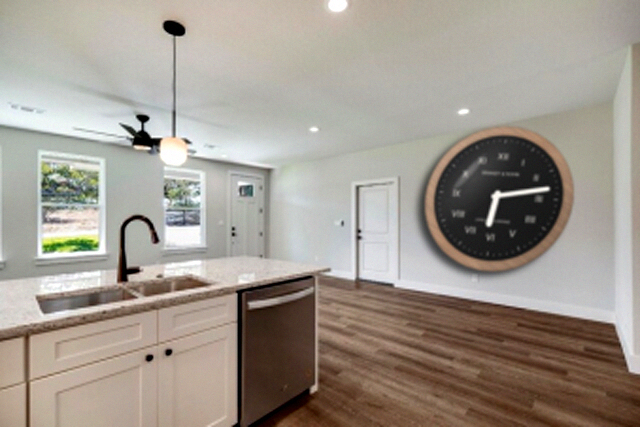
6,13
